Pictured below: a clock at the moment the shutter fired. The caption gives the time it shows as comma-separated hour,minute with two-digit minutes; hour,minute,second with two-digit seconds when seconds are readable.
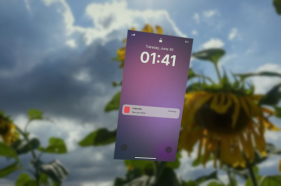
1,41
